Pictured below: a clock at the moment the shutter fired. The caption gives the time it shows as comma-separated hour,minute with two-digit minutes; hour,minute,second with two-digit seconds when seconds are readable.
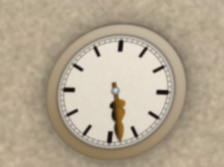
5,28
